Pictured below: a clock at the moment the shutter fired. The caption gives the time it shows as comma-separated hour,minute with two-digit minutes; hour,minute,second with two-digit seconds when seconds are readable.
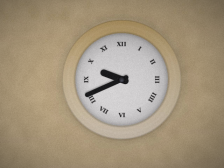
9,41
